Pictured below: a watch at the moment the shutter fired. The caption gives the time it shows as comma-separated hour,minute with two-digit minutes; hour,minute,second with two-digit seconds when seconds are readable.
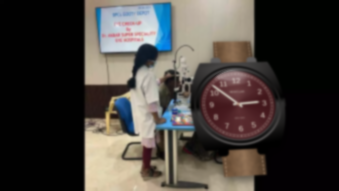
2,52
